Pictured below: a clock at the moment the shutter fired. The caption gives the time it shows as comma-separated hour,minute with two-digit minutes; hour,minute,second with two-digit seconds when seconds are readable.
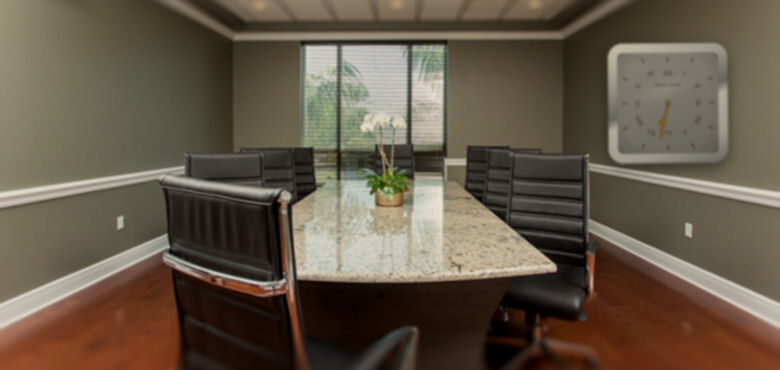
6,32
